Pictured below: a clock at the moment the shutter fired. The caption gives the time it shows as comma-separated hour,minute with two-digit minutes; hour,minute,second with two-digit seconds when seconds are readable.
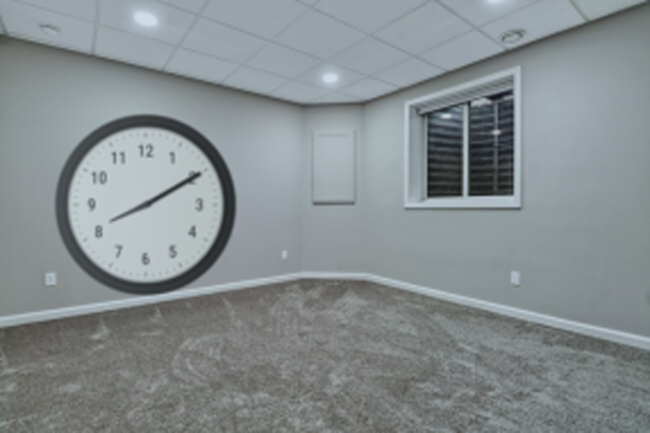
8,10
